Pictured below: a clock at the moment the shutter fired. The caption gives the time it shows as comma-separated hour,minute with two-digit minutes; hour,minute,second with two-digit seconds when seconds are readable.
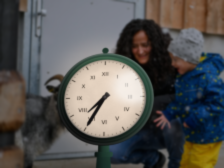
7,35
